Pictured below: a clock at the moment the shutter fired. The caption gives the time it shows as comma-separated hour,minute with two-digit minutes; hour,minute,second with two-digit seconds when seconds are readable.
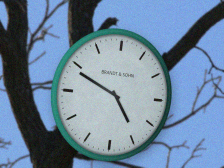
4,49
